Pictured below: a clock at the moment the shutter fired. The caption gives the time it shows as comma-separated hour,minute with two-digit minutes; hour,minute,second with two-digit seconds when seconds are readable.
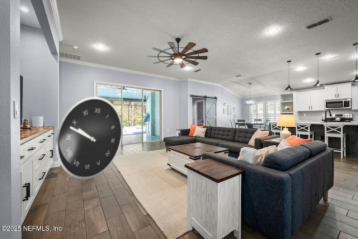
9,48
